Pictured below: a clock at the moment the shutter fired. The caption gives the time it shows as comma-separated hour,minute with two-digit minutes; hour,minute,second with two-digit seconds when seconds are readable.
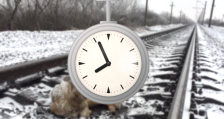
7,56
